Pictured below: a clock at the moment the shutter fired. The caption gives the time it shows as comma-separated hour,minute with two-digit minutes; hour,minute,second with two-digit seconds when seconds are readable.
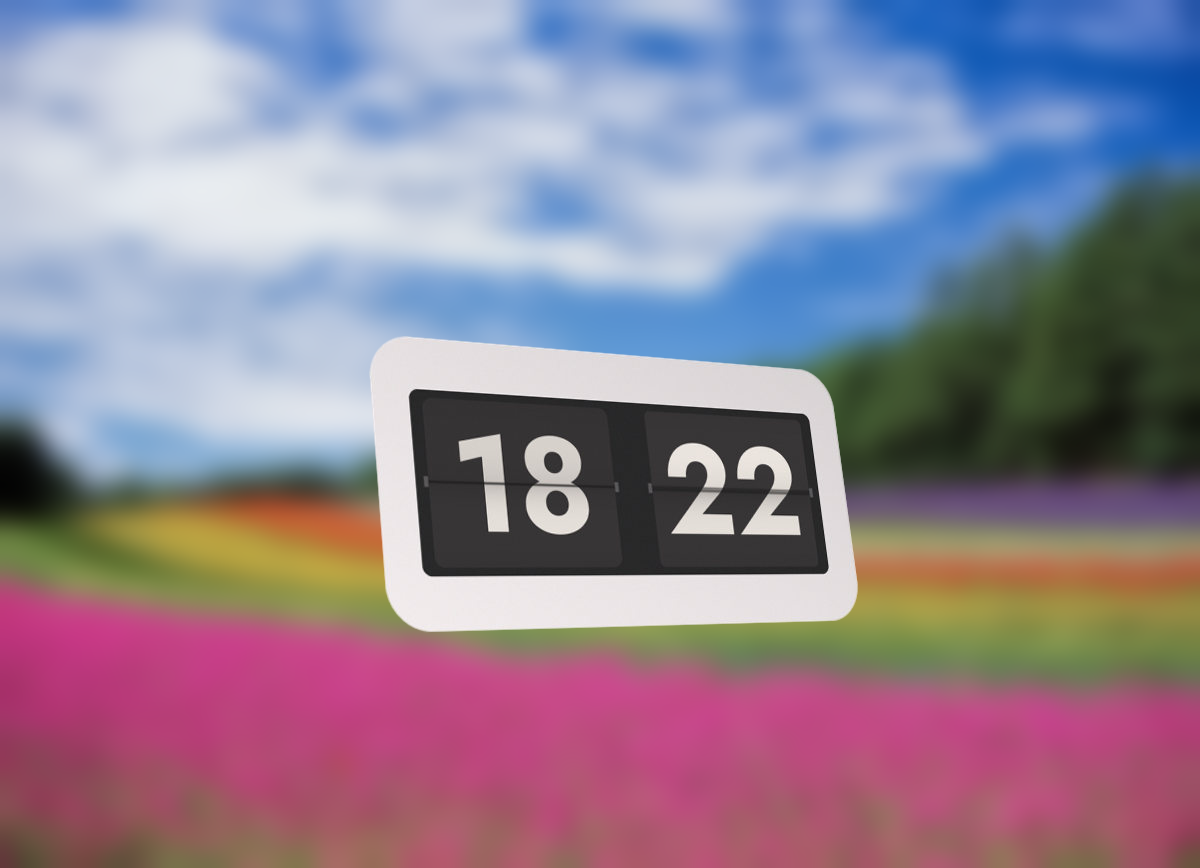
18,22
